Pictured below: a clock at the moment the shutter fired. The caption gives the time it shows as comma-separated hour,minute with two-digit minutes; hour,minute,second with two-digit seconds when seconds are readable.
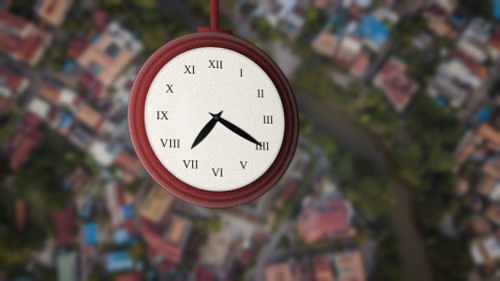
7,20
